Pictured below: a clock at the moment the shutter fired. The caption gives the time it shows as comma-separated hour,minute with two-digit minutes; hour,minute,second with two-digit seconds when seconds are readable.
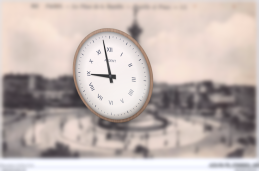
8,58
